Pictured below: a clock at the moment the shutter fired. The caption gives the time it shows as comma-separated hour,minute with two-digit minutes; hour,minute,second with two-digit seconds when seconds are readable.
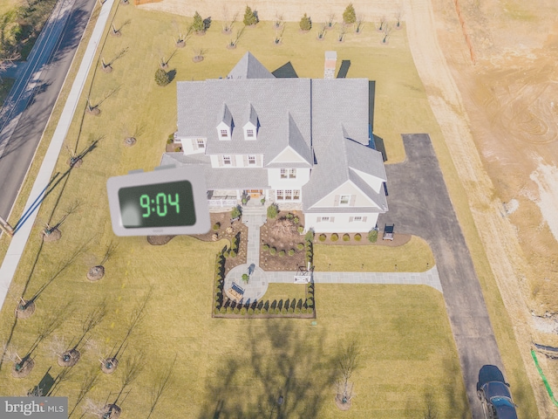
9,04
